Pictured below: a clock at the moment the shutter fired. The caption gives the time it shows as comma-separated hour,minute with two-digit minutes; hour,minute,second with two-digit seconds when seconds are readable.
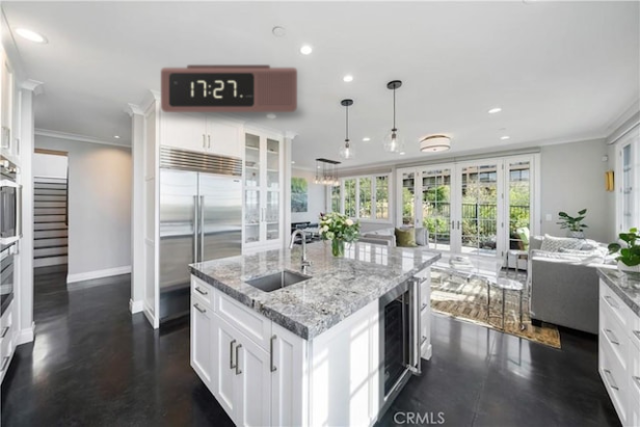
17,27
